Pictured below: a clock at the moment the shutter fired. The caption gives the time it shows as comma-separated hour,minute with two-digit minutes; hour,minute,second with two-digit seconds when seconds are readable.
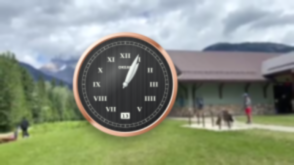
1,04
